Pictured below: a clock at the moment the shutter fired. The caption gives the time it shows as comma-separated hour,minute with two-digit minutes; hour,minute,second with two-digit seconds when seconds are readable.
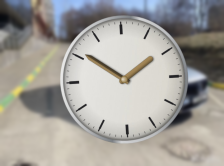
1,51
